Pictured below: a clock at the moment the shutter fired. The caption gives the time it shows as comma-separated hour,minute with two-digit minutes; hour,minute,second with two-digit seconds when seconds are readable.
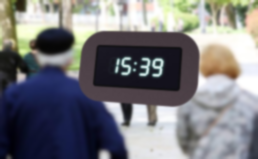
15,39
